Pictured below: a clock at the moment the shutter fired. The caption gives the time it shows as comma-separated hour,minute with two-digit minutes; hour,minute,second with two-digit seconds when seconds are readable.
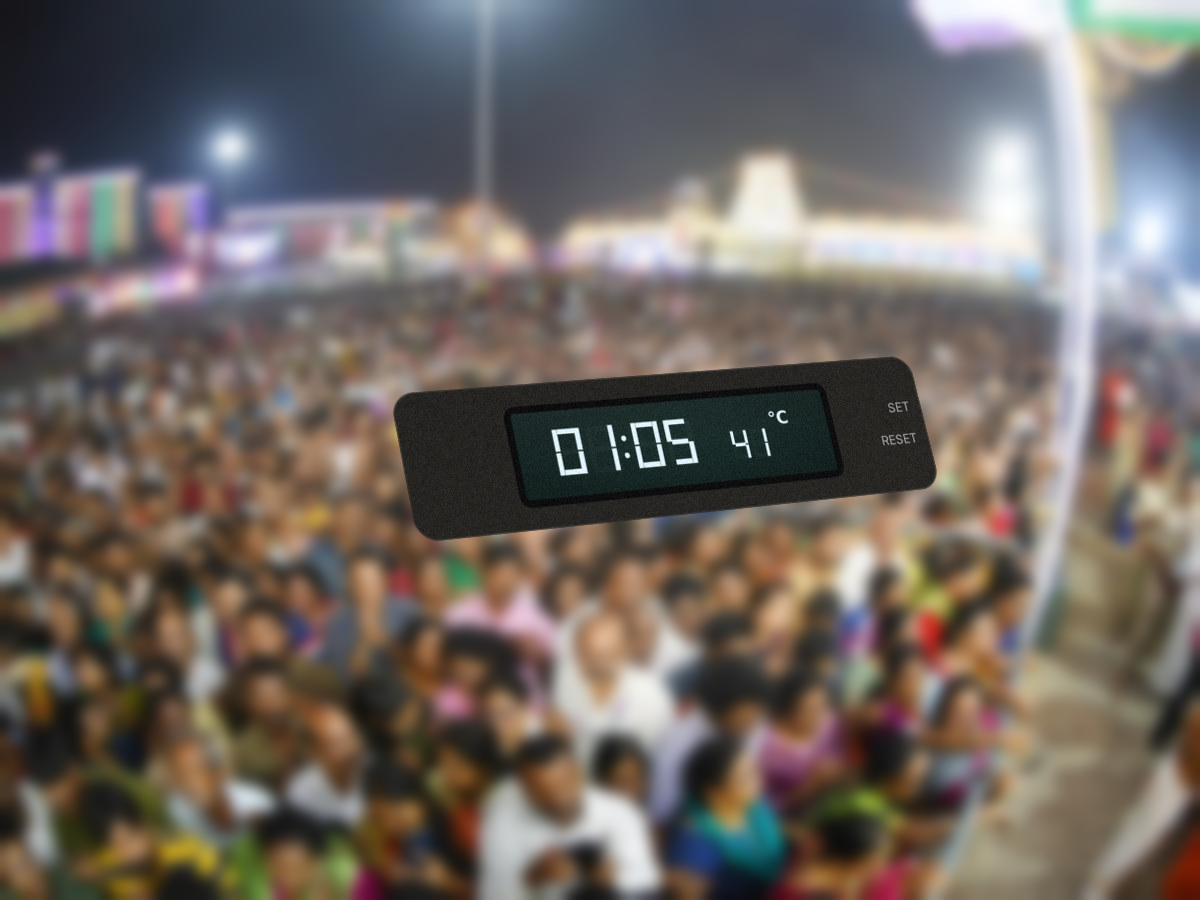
1,05
